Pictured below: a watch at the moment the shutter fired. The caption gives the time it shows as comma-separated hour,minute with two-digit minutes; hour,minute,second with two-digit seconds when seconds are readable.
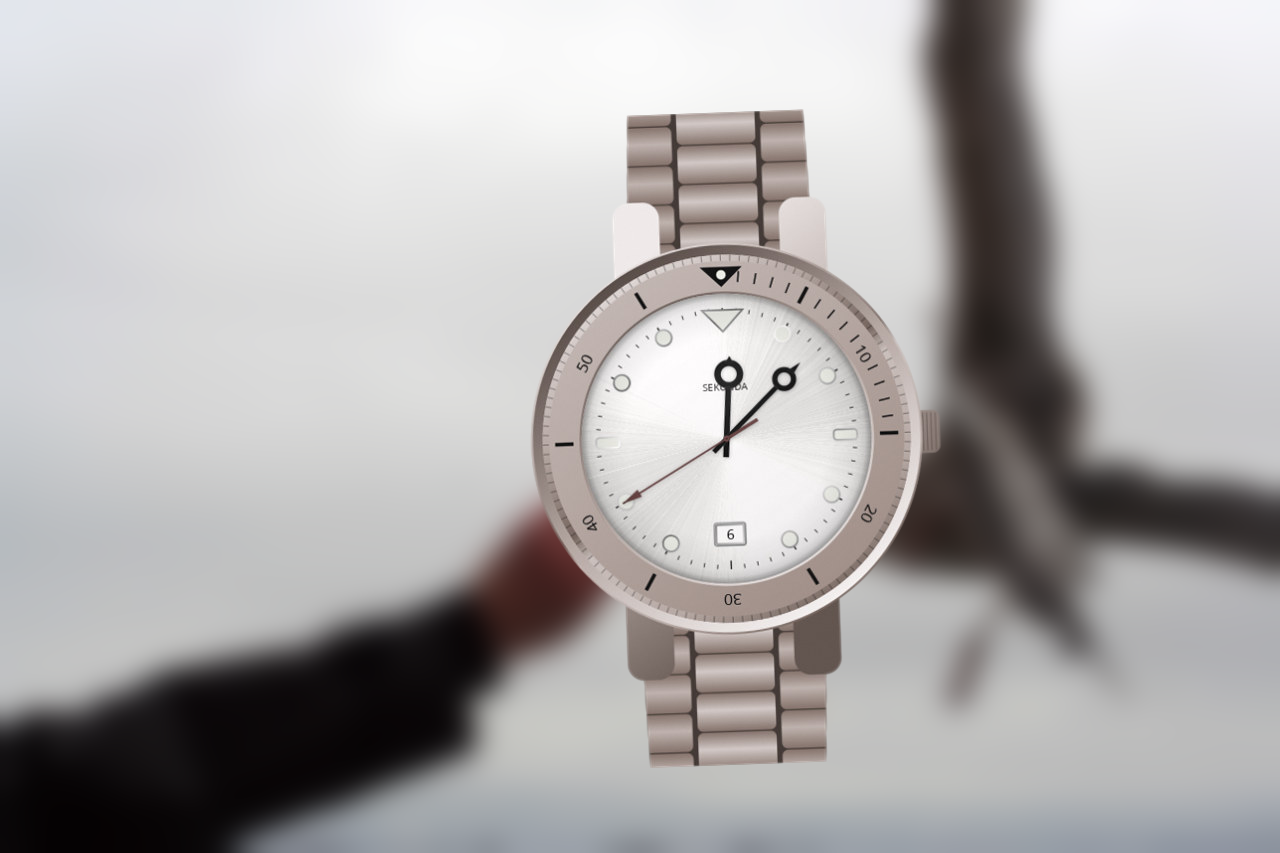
12,07,40
